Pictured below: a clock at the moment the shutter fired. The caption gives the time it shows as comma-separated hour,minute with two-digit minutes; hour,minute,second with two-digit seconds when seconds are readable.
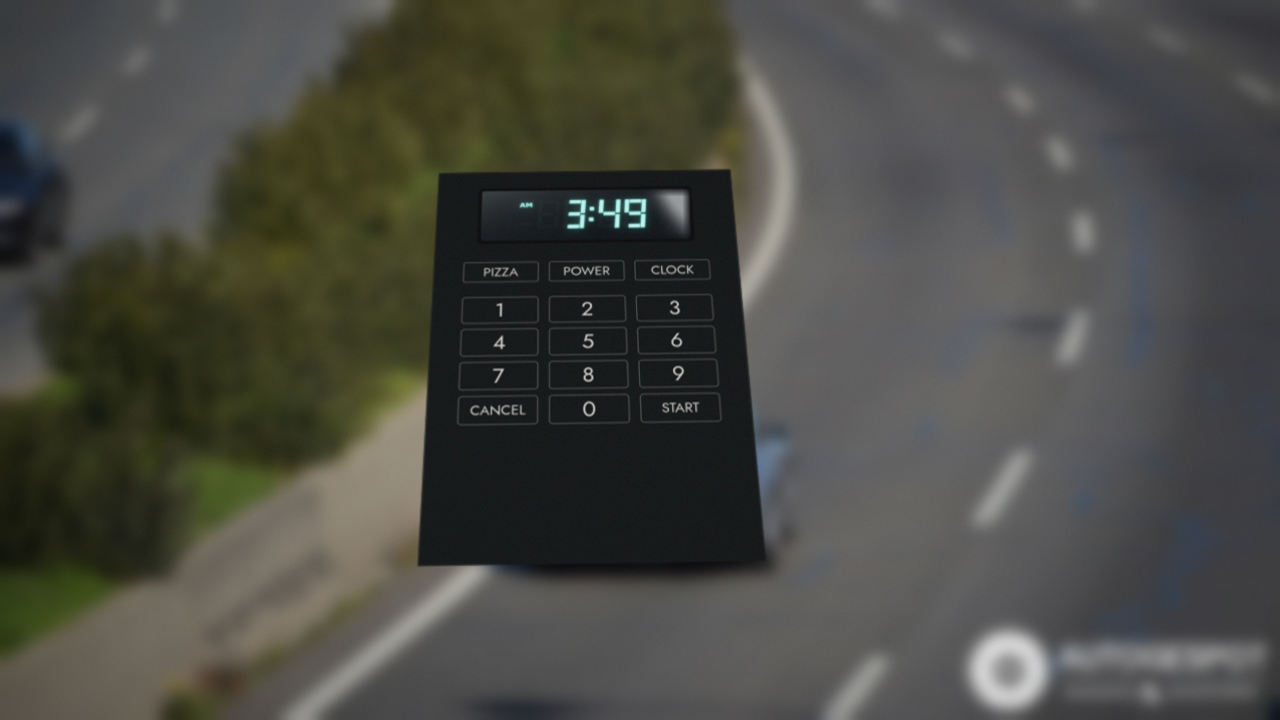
3,49
